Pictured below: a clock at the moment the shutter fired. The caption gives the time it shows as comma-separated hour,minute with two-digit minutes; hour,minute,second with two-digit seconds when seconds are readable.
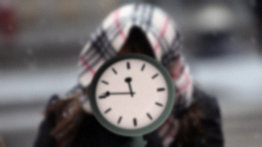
11,46
